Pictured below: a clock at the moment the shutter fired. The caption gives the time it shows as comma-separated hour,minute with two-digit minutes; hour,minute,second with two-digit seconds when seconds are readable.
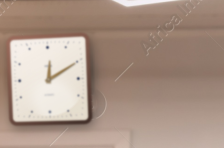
12,10
